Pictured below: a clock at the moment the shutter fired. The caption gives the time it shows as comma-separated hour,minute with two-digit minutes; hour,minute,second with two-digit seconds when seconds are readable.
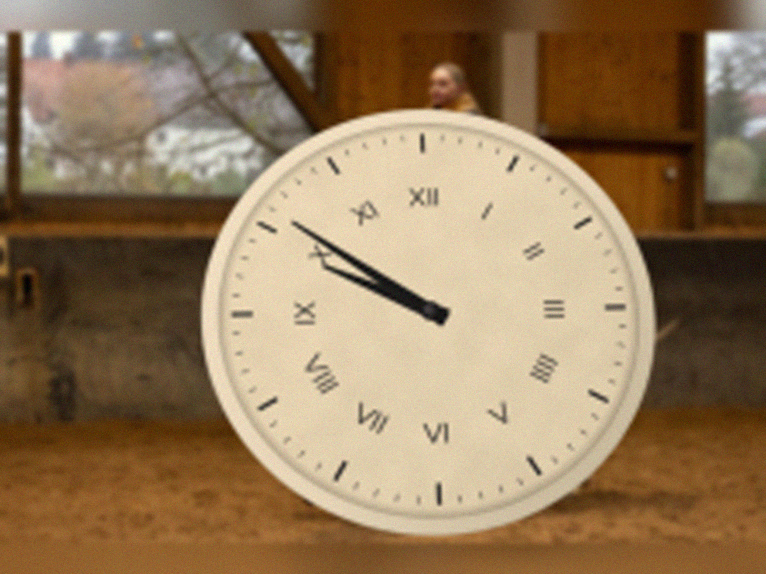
9,51
